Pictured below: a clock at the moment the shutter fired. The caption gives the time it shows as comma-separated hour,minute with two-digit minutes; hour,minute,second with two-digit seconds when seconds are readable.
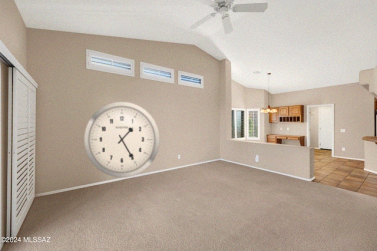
1,25
